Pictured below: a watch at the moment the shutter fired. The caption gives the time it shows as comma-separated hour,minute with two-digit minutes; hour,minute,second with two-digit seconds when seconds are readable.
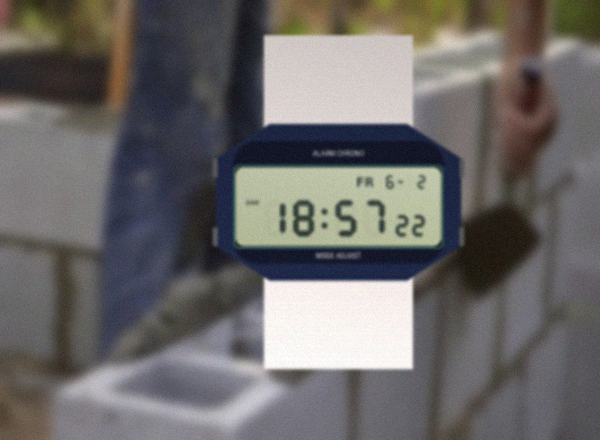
18,57,22
